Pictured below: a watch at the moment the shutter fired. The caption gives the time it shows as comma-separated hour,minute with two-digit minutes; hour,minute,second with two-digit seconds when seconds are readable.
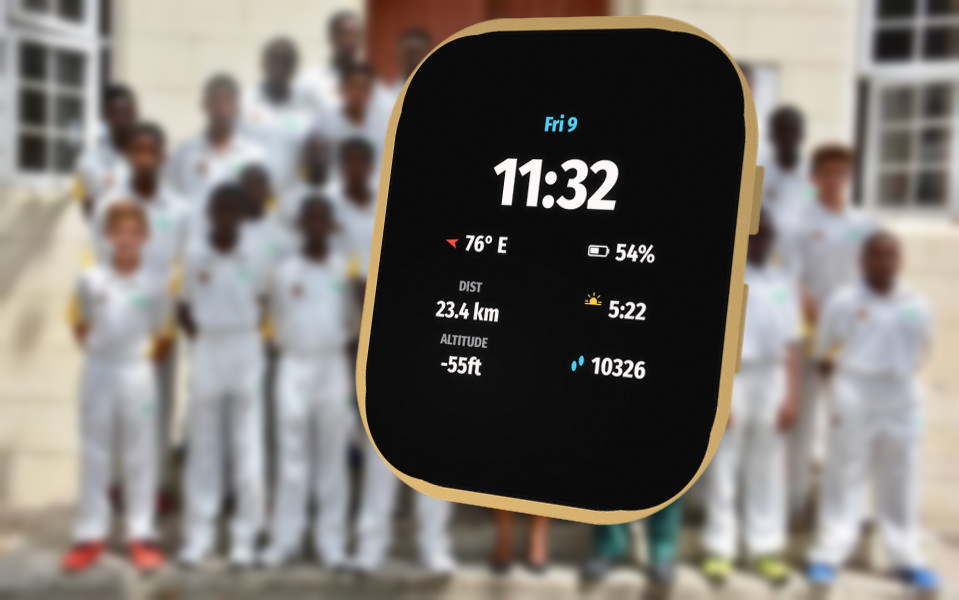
11,32
